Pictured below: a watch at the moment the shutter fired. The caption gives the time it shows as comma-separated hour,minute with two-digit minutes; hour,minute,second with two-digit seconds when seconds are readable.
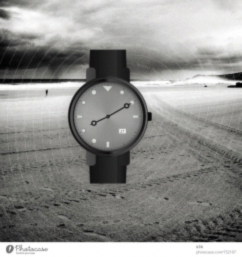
8,10
